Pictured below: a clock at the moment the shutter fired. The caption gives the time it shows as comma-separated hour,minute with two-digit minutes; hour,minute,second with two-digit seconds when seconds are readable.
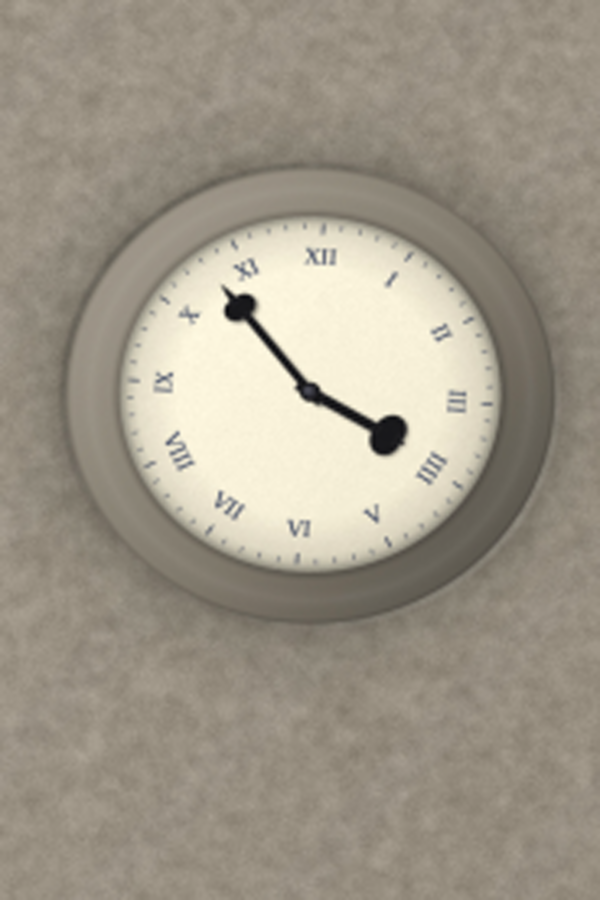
3,53
